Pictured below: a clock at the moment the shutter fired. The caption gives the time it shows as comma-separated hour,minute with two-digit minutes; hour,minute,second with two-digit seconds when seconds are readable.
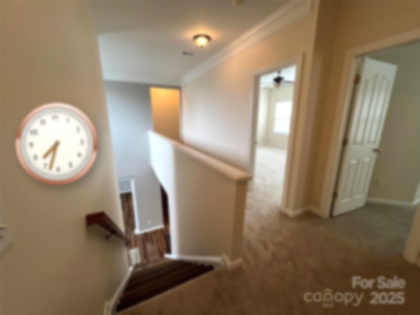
7,33
